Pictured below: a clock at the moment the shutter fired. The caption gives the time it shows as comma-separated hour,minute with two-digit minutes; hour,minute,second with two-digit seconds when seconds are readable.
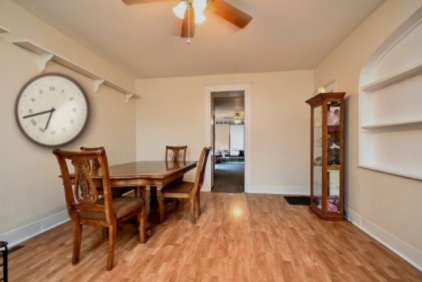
6,43
